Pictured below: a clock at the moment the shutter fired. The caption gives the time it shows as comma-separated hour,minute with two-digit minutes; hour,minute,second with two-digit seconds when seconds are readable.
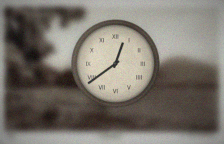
12,39
